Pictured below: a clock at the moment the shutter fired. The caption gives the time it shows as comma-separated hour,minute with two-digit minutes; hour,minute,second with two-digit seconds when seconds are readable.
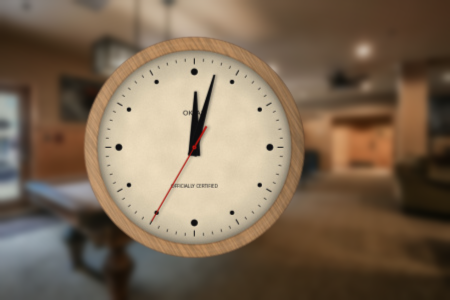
12,02,35
